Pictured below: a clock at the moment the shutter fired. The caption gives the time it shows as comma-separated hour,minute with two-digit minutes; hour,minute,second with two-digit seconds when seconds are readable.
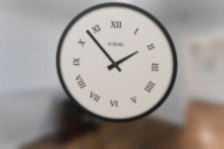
1,53
